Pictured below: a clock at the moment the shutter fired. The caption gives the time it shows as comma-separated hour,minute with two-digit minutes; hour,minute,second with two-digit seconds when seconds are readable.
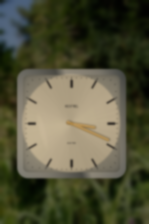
3,19
